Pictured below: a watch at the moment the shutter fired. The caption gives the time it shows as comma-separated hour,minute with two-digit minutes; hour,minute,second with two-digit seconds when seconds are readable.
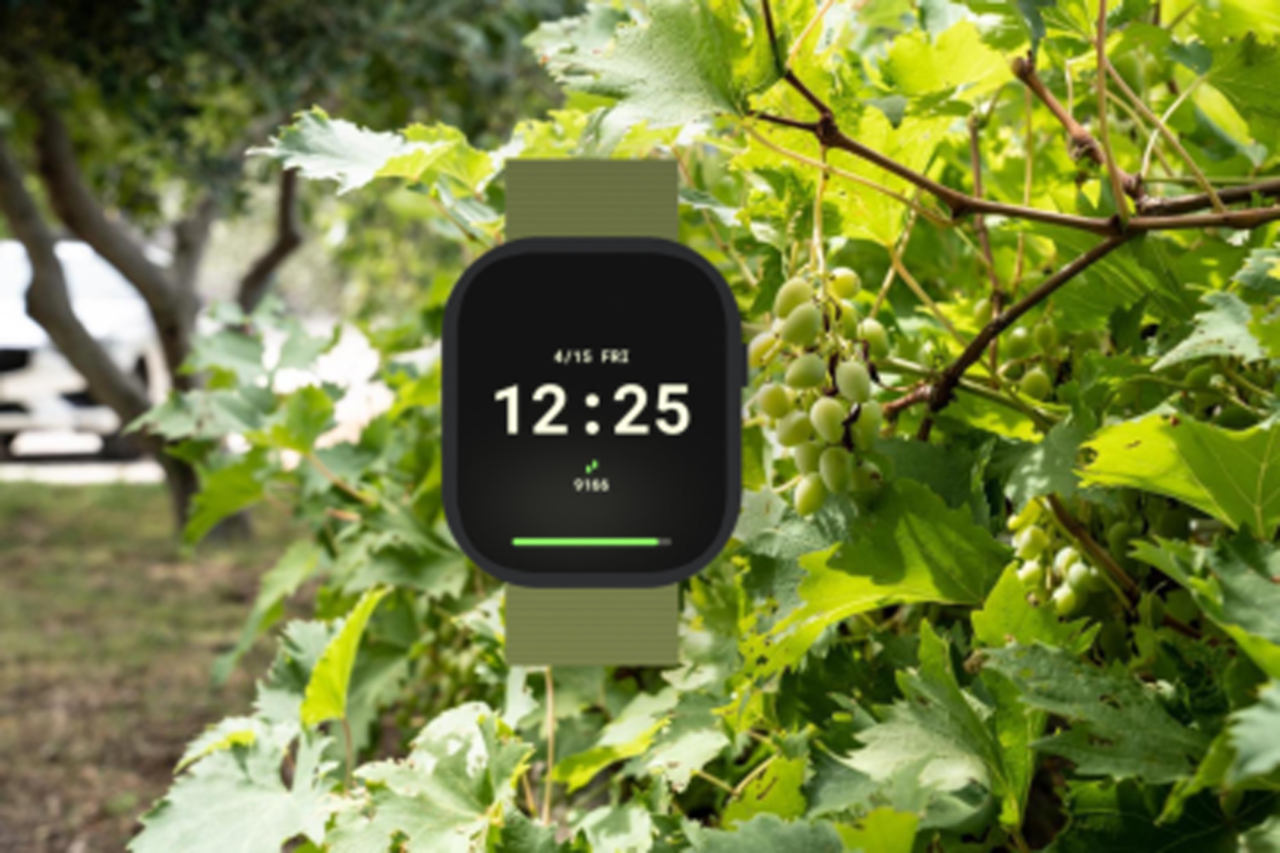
12,25
